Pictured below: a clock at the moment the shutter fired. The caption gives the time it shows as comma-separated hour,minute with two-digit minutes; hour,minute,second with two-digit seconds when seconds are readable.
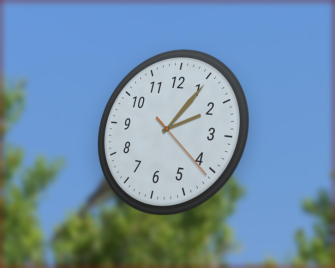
2,05,21
